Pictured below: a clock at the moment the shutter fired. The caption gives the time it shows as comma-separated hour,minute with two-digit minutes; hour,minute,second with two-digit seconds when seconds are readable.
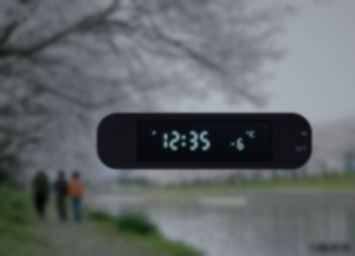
12,35
